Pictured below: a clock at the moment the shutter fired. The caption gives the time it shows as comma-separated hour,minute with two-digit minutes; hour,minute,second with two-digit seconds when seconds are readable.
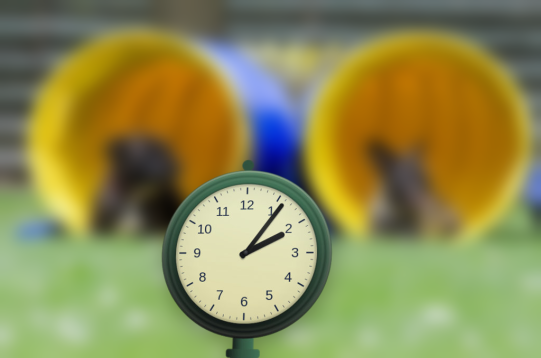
2,06
